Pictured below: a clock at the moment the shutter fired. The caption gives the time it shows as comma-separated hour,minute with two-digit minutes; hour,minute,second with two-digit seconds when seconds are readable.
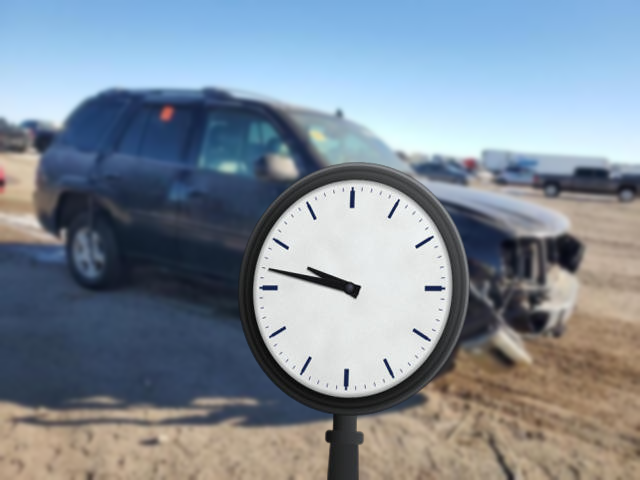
9,47
